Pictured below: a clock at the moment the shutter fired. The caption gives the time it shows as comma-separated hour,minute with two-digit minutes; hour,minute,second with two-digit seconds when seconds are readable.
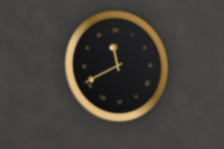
11,41
